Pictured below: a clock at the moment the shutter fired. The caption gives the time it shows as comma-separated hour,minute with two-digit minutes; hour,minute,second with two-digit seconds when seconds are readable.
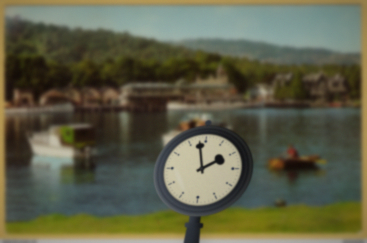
1,58
